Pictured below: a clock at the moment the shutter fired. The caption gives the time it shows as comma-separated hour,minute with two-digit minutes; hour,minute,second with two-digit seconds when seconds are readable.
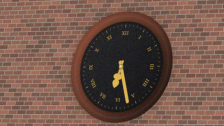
6,27
